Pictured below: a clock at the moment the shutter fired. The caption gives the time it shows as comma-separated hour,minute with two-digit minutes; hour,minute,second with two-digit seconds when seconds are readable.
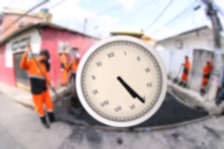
5,26
